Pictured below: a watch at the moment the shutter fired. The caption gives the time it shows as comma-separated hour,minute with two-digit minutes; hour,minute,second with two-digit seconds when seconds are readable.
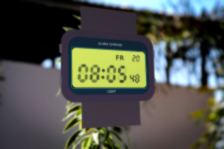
8,05
